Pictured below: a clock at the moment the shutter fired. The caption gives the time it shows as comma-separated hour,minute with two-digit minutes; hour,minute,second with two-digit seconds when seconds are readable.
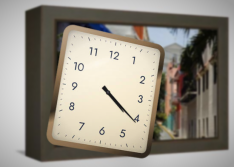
4,21
